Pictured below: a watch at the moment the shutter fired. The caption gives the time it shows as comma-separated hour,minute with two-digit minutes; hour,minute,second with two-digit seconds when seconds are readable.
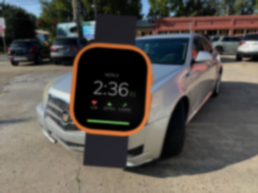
2,36
